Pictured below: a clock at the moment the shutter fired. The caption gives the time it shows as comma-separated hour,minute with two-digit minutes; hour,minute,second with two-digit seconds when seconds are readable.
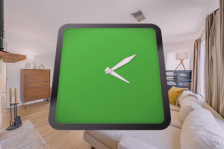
4,09
